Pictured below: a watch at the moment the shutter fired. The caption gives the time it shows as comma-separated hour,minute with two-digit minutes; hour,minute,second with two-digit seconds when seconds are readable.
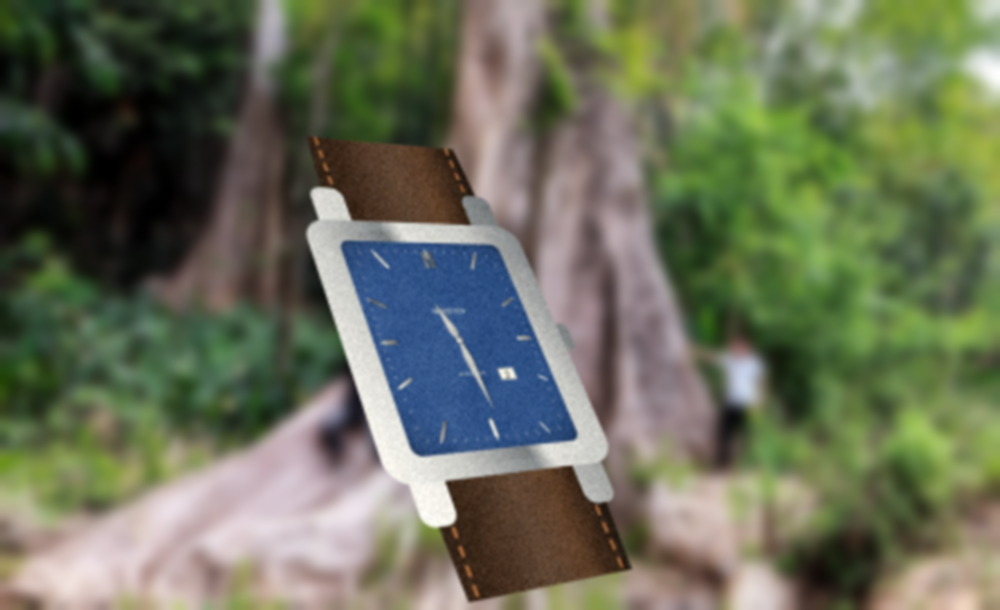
11,29
